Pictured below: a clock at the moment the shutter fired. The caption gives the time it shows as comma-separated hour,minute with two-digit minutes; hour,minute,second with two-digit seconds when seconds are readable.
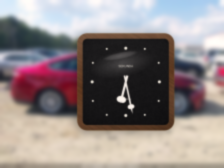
6,28
